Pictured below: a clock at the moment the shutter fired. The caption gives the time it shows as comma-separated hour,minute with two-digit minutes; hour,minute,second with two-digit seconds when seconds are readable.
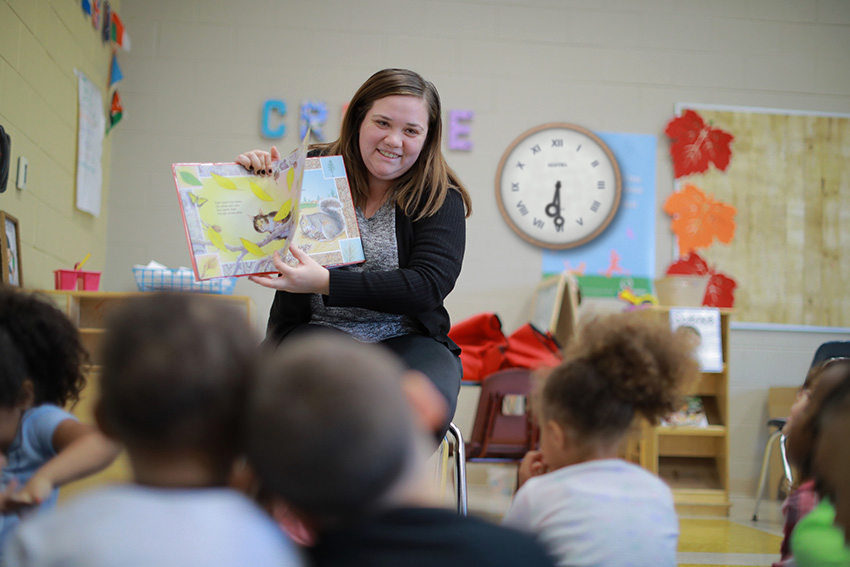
6,30
